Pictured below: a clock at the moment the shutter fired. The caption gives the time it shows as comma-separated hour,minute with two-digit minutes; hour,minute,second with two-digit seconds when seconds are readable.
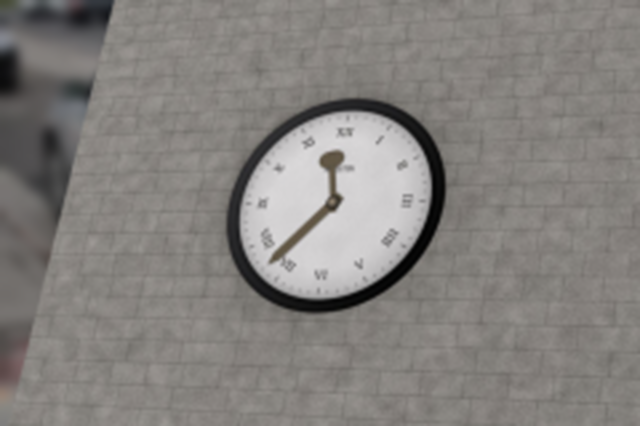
11,37
